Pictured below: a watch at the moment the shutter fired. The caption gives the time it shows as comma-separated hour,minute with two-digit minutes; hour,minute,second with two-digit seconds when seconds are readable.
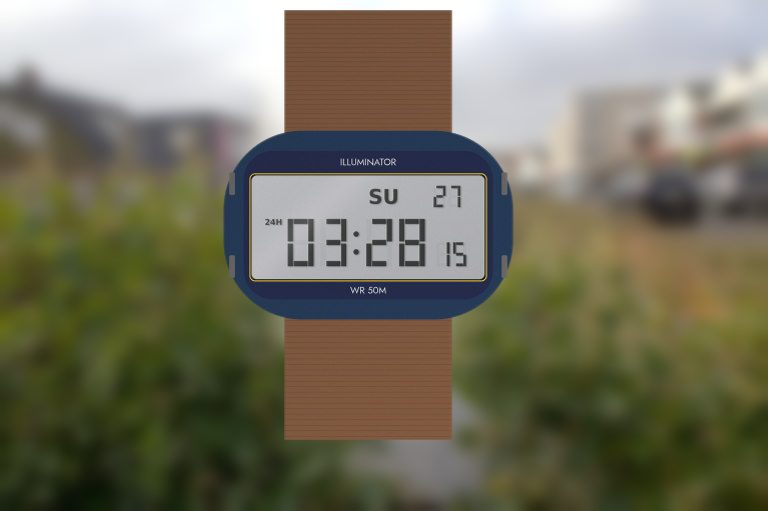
3,28,15
